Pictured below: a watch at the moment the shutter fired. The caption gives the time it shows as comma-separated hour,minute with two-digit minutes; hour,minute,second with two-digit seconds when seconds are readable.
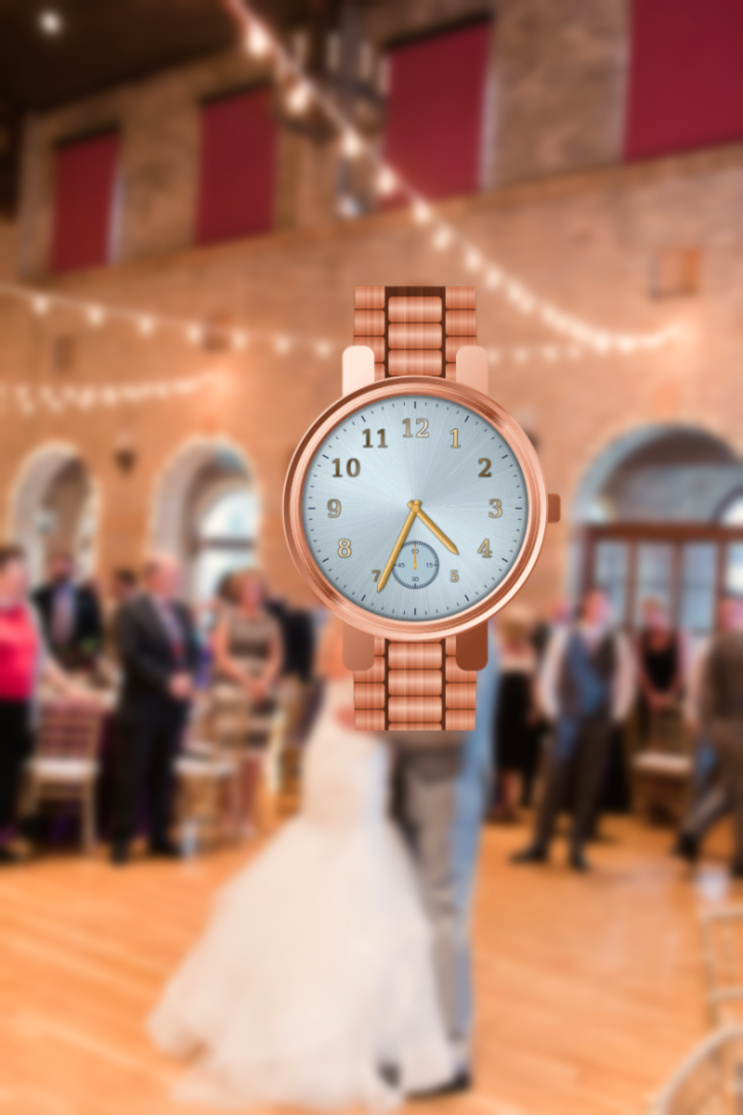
4,34
